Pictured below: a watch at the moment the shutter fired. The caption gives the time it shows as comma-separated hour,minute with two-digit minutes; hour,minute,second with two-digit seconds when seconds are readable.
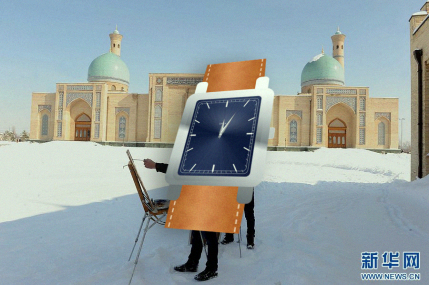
12,04
